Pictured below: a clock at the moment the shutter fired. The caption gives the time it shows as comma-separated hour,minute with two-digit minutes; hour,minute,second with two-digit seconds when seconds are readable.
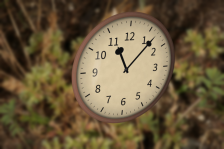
11,07
